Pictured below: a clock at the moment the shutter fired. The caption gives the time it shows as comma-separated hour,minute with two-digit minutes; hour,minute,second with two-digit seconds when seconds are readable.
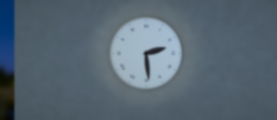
2,29
